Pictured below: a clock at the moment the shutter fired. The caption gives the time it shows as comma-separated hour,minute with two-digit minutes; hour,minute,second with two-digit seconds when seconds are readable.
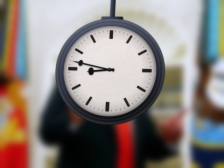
8,47
